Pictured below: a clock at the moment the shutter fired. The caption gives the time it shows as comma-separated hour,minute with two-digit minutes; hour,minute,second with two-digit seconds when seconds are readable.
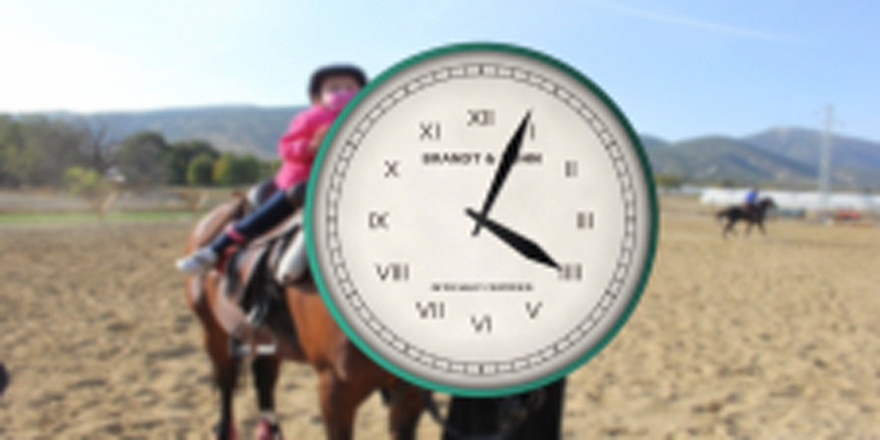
4,04
